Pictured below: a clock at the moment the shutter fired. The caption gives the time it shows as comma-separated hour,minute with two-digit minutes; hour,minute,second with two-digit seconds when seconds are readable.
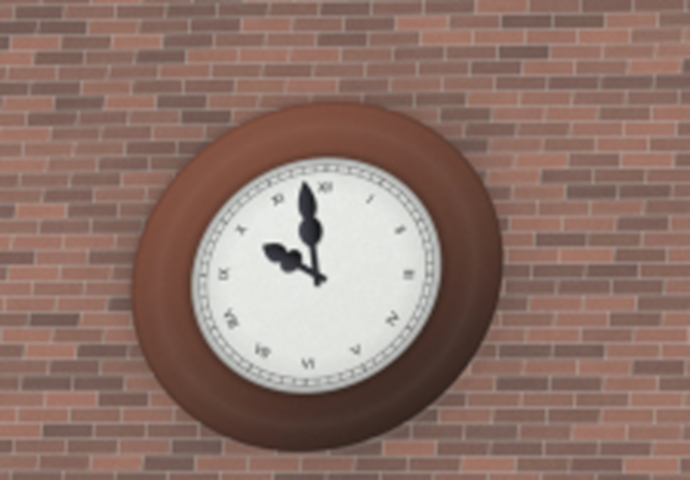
9,58
